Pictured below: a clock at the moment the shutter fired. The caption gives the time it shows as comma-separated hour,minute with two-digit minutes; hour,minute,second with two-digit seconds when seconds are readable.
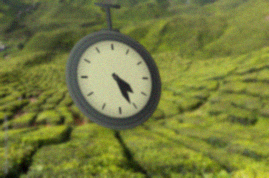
4,26
